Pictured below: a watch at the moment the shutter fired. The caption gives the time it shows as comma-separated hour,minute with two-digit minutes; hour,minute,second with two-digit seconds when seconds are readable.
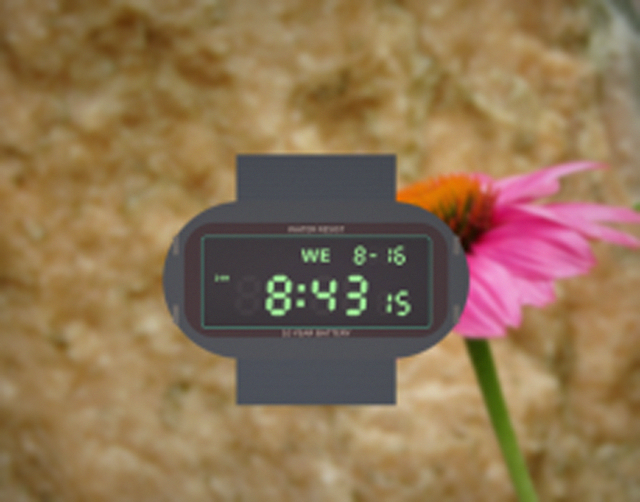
8,43,15
